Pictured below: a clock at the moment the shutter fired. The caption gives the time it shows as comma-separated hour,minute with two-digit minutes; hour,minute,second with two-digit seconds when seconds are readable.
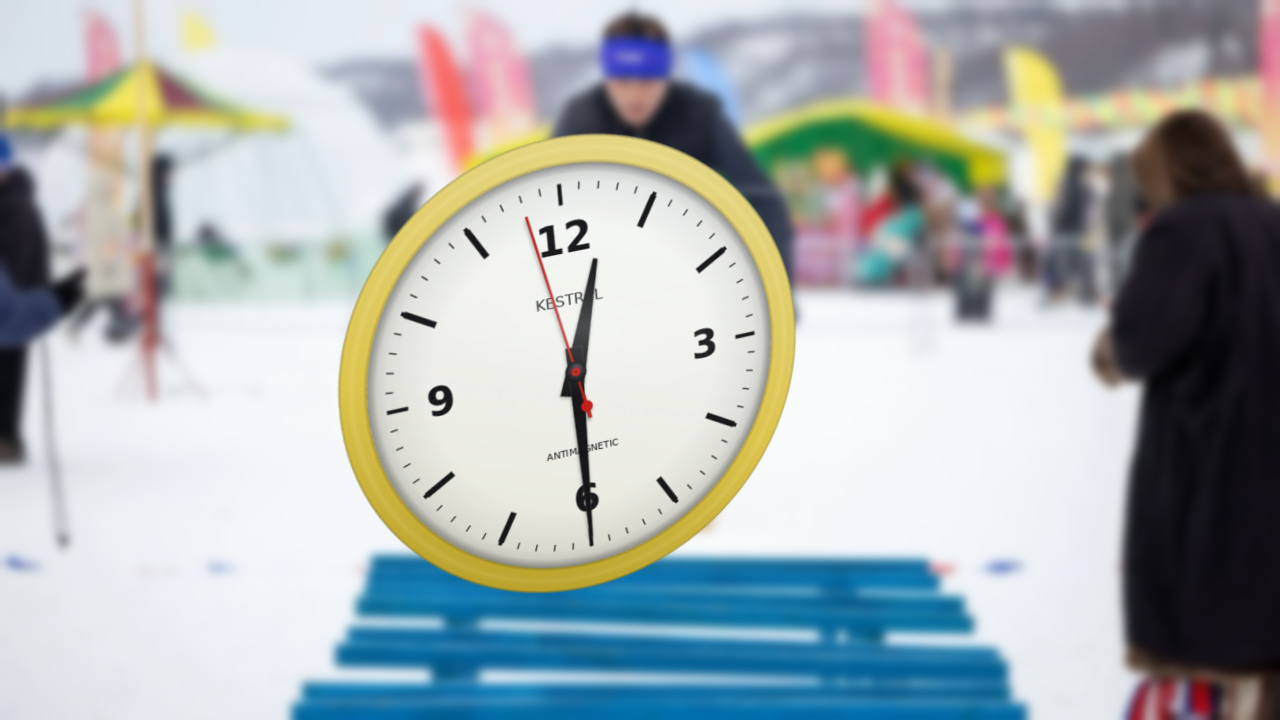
12,29,58
